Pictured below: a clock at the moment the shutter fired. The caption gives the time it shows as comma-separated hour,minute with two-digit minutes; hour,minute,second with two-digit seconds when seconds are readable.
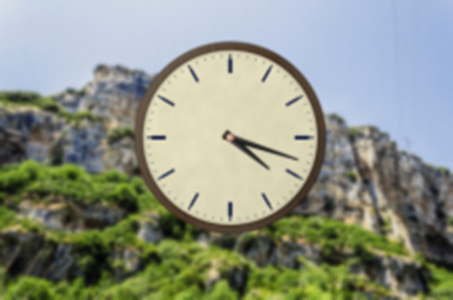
4,18
